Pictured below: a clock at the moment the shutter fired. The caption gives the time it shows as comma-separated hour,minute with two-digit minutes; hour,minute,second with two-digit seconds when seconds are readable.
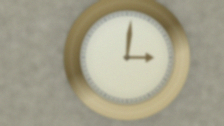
3,01
